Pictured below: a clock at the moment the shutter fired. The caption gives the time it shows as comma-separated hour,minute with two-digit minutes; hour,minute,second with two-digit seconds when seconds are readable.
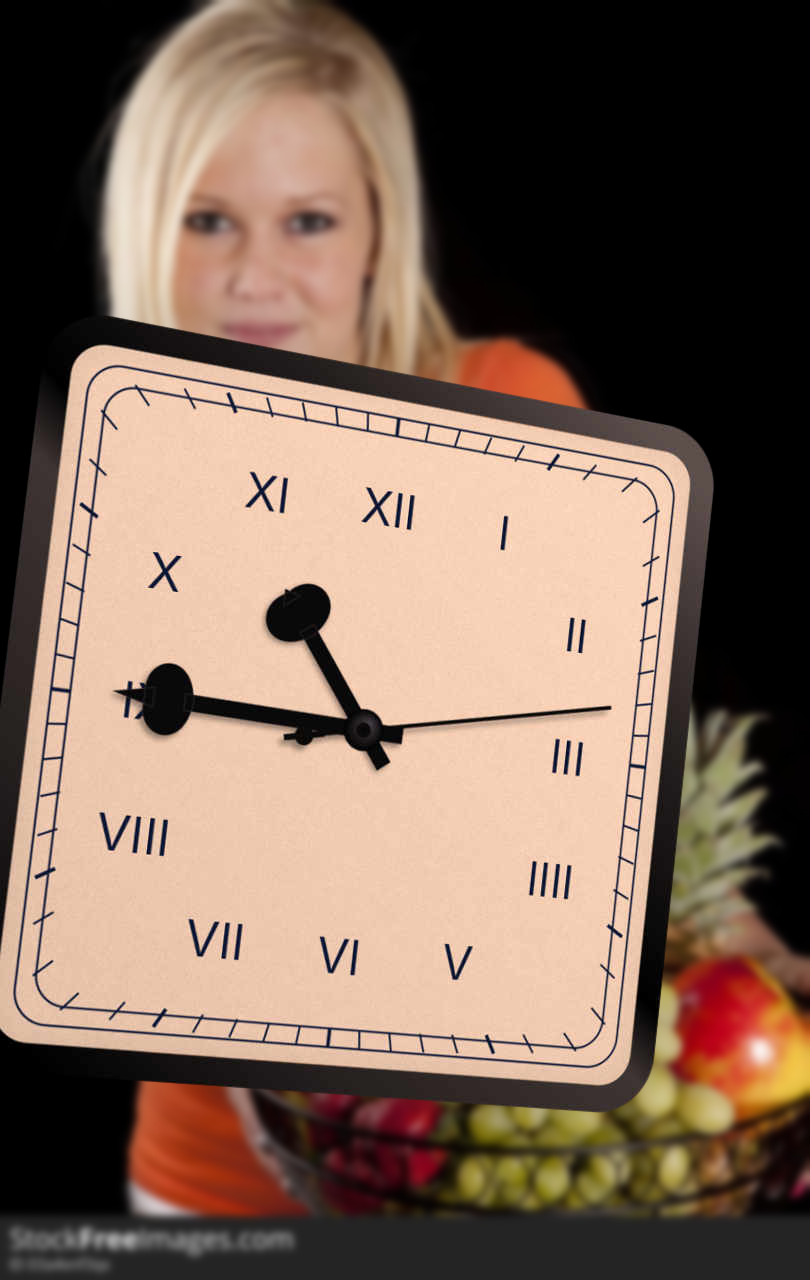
10,45,13
